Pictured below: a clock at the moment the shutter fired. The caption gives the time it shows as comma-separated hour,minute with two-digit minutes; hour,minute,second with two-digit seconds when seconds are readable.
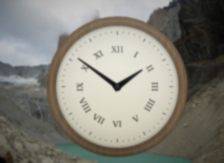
1,51
